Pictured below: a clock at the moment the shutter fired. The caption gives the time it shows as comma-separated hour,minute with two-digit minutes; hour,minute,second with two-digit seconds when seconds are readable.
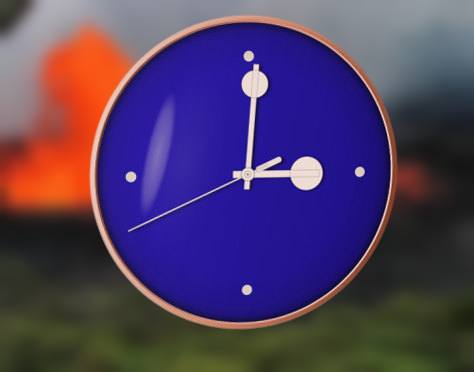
3,00,41
